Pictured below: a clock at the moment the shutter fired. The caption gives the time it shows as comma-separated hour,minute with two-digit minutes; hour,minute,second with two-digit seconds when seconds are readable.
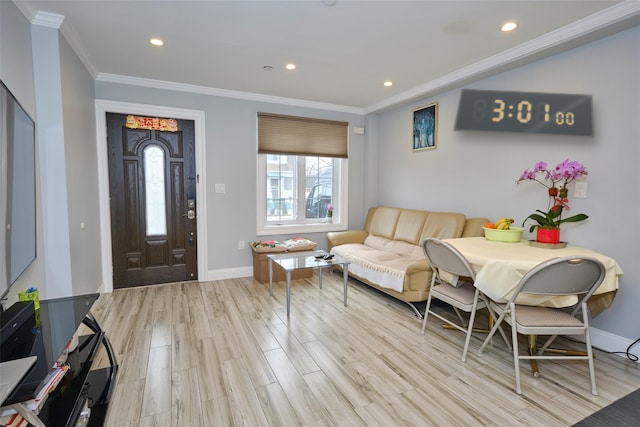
3,01,00
